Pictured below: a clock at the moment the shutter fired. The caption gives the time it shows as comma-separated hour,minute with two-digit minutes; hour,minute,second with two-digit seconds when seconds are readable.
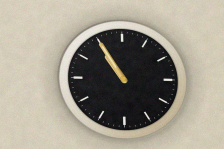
10,55
